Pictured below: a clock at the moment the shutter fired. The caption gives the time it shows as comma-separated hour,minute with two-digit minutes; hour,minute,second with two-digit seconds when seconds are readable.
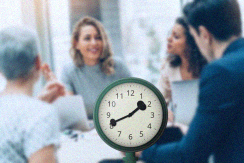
1,41
